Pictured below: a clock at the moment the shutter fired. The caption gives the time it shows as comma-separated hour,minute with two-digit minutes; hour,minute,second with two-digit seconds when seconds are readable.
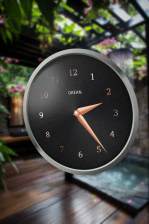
2,24
